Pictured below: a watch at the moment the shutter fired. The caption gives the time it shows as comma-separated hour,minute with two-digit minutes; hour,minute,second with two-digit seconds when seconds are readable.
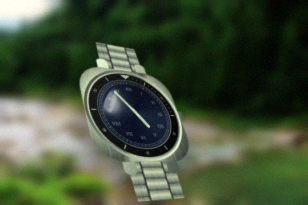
4,54
